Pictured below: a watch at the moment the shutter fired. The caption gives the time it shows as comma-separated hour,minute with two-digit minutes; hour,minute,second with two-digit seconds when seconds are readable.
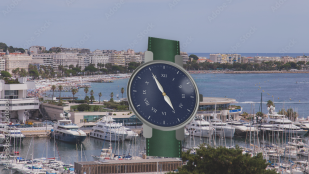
4,55
